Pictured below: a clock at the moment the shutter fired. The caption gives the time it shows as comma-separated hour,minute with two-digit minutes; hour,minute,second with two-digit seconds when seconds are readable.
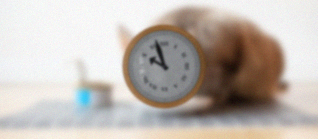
9,57
